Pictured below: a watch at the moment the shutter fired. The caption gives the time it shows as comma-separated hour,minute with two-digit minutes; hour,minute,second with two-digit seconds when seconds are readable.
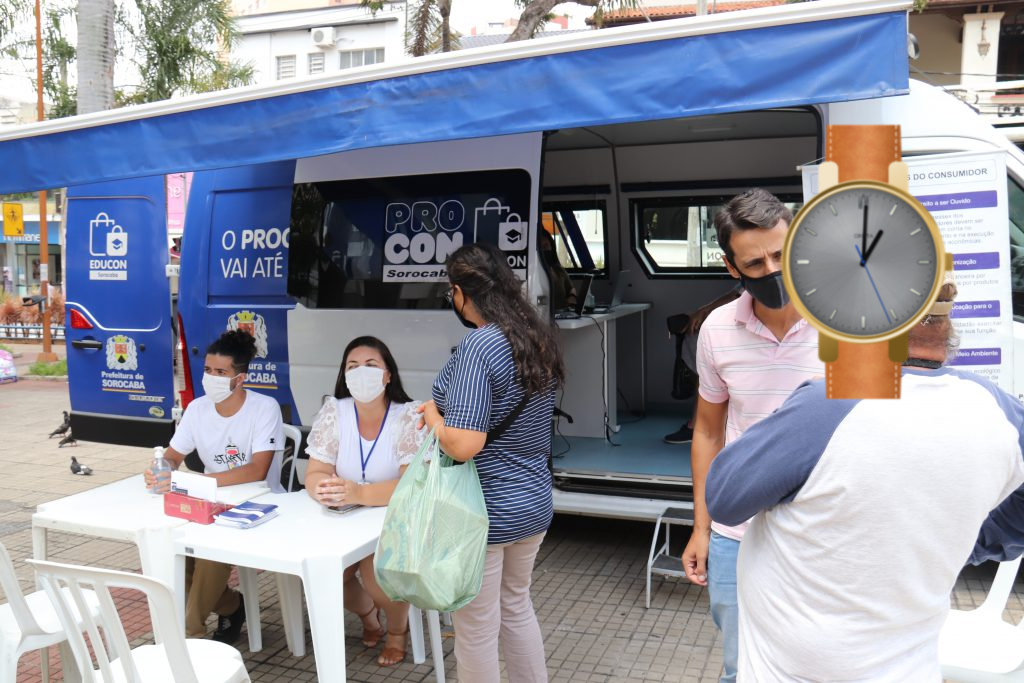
1,00,26
